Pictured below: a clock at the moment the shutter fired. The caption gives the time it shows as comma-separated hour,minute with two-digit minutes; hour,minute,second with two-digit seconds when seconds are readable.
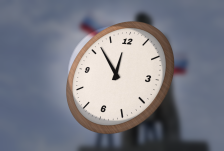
11,52
